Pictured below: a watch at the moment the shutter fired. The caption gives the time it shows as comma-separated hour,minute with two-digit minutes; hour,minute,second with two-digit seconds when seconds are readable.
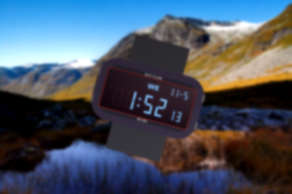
1,52
